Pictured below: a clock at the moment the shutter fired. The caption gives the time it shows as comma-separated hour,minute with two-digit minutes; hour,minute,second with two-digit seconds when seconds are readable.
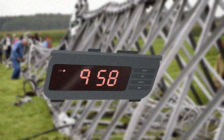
9,58
